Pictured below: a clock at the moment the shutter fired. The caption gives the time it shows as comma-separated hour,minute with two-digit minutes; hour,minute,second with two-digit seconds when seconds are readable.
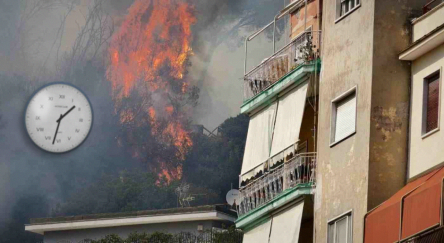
1,32
